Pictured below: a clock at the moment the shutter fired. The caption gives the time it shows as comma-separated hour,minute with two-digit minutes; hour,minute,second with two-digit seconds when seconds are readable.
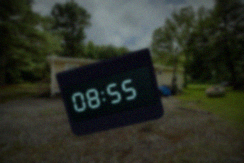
8,55
